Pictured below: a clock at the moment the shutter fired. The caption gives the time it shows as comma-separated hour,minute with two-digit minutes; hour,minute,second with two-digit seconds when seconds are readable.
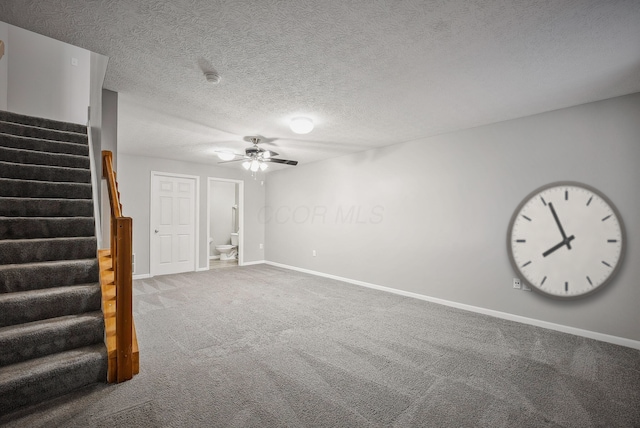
7,56
